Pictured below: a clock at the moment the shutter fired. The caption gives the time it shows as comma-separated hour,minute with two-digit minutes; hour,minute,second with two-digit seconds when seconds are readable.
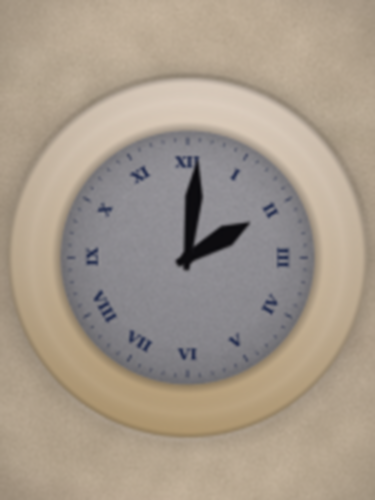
2,01
